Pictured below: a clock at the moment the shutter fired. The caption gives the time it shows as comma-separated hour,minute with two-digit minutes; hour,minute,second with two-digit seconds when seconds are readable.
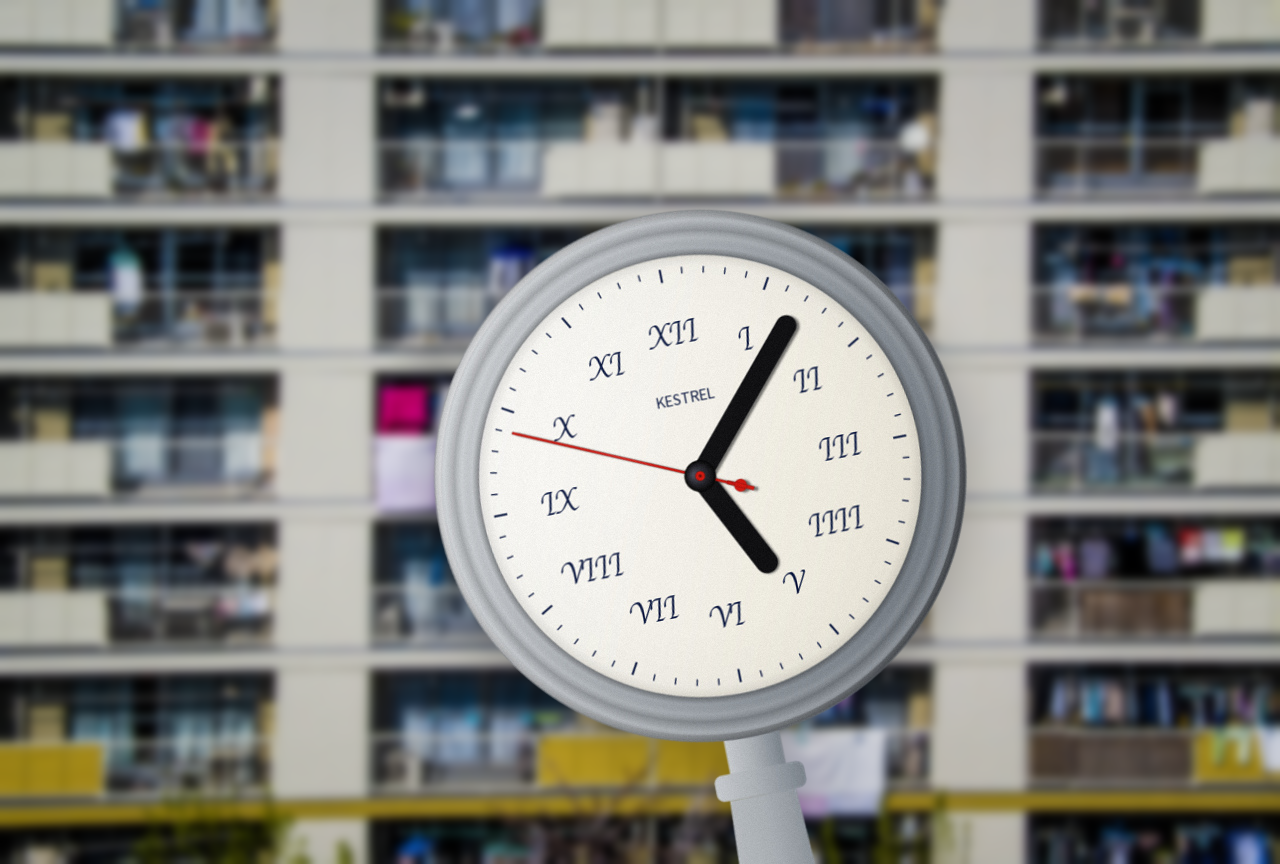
5,06,49
